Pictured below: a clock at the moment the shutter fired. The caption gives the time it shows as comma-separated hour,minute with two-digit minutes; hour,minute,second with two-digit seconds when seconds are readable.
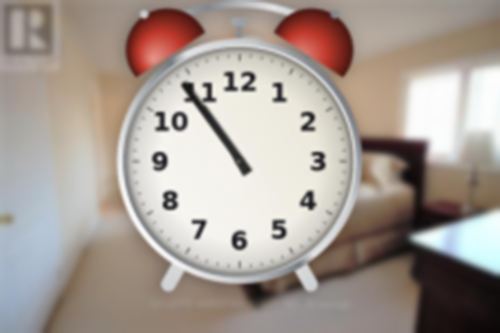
10,54
